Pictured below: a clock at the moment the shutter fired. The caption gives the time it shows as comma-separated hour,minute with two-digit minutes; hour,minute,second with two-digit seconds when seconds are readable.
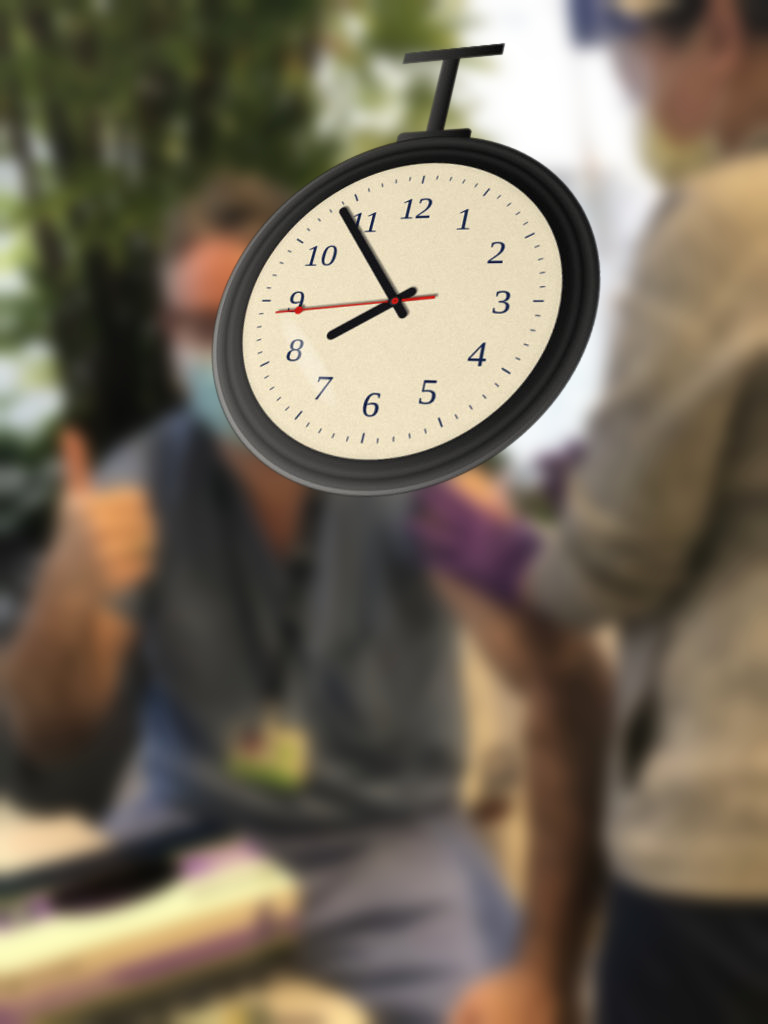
7,53,44
